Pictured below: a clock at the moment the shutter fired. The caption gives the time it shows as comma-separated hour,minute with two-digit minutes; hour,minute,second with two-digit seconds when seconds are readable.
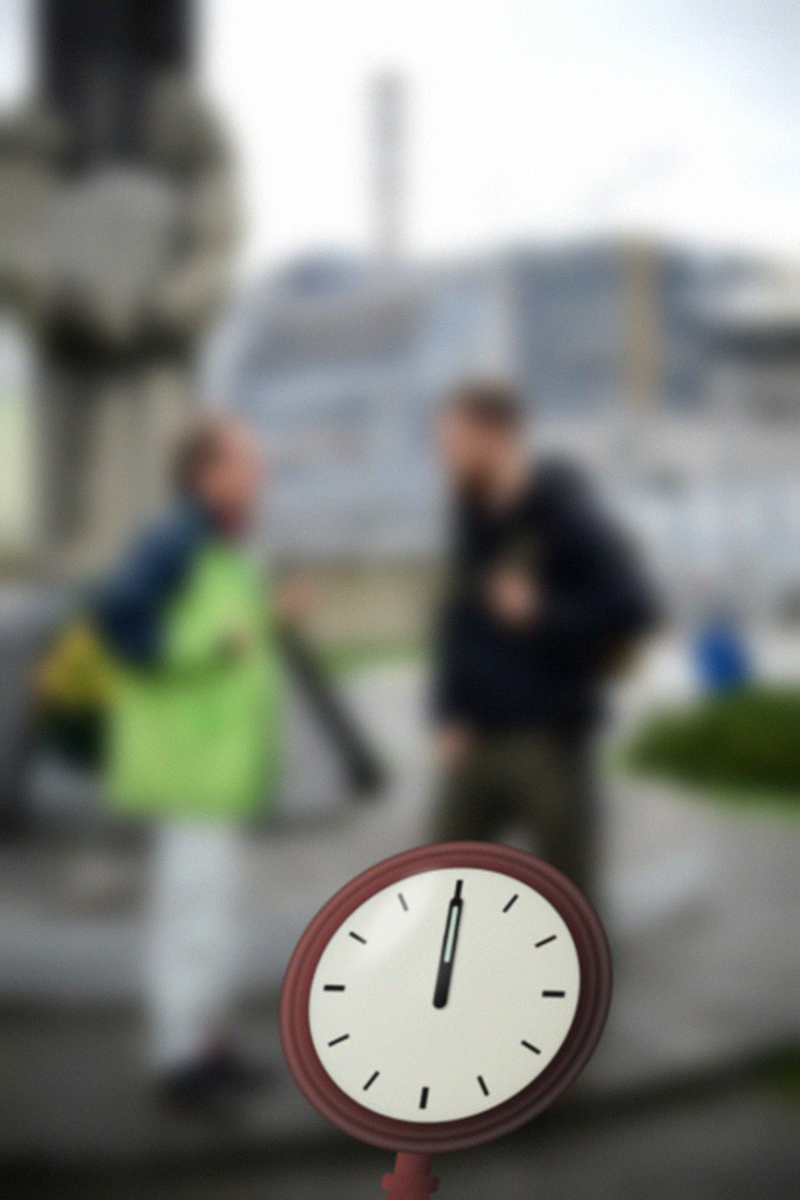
12,00
